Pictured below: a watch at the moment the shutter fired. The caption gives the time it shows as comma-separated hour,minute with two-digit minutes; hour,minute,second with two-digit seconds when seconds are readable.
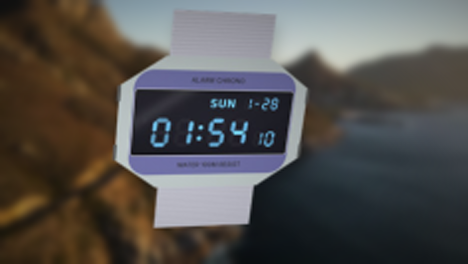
1,54,10
